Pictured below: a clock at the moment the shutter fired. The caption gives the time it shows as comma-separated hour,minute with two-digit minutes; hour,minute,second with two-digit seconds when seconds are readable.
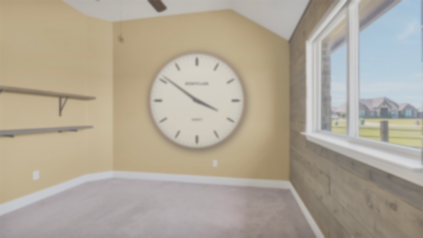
3,51
